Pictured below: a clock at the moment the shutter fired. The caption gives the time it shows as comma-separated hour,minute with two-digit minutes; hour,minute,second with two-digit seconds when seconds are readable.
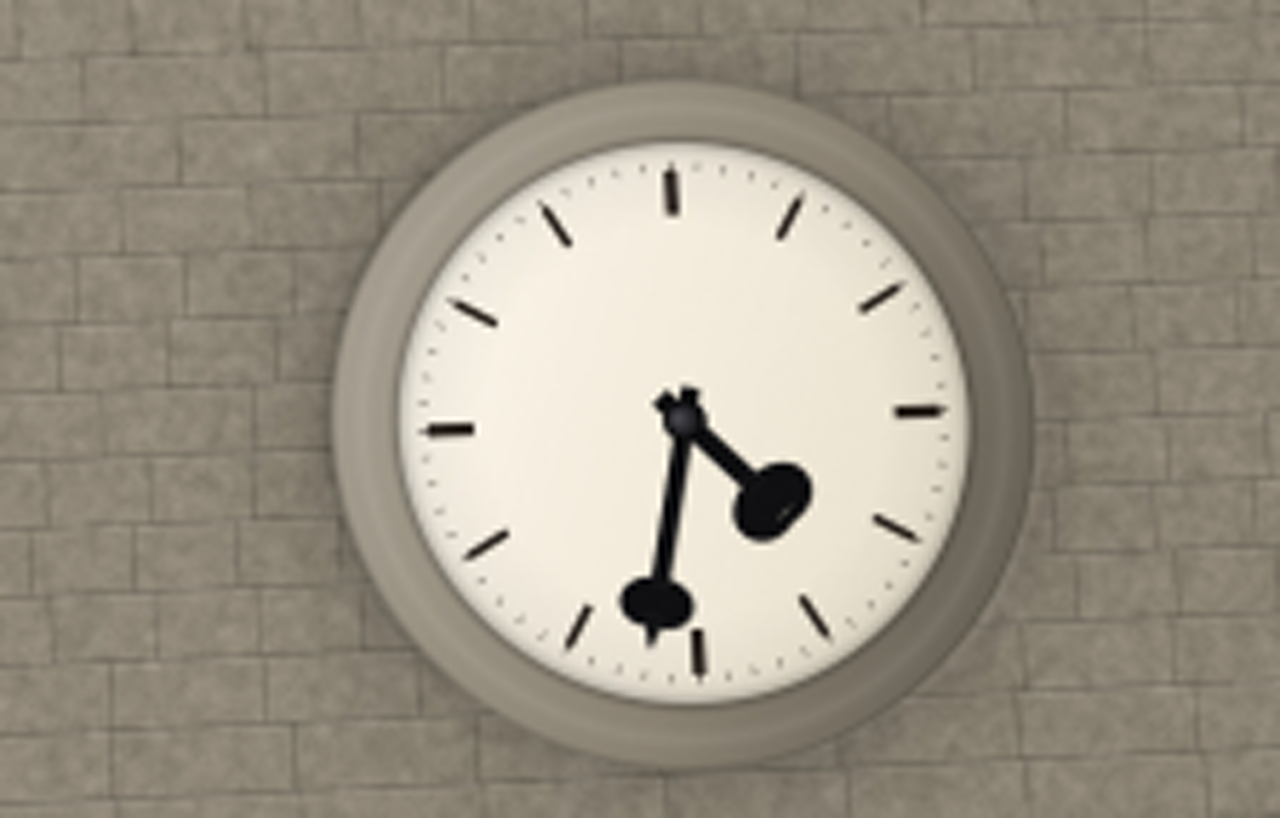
4,32
